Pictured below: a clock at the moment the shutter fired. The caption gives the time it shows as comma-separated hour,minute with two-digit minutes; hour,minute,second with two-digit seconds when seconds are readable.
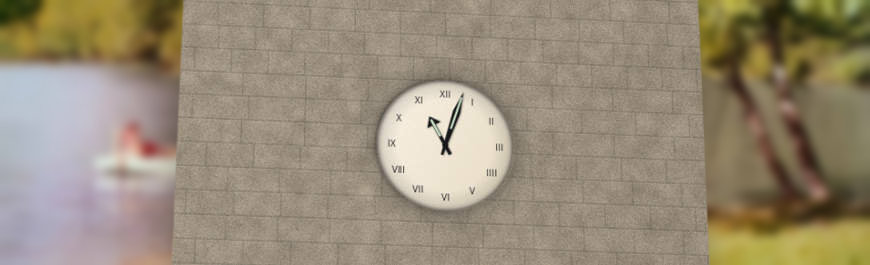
11,03
